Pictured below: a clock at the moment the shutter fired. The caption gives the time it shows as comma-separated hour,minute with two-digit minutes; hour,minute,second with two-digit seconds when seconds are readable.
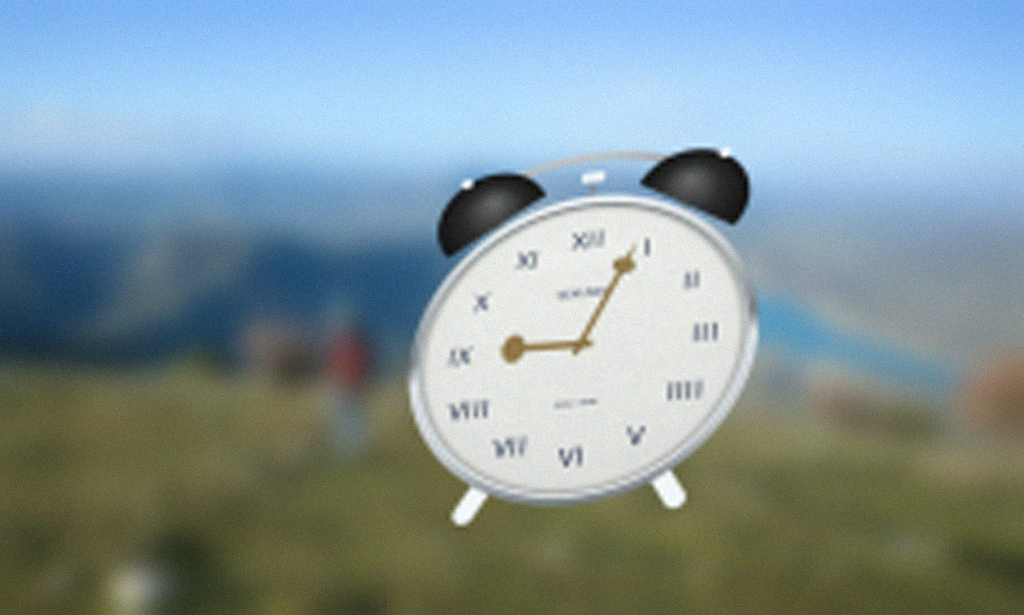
9,04
